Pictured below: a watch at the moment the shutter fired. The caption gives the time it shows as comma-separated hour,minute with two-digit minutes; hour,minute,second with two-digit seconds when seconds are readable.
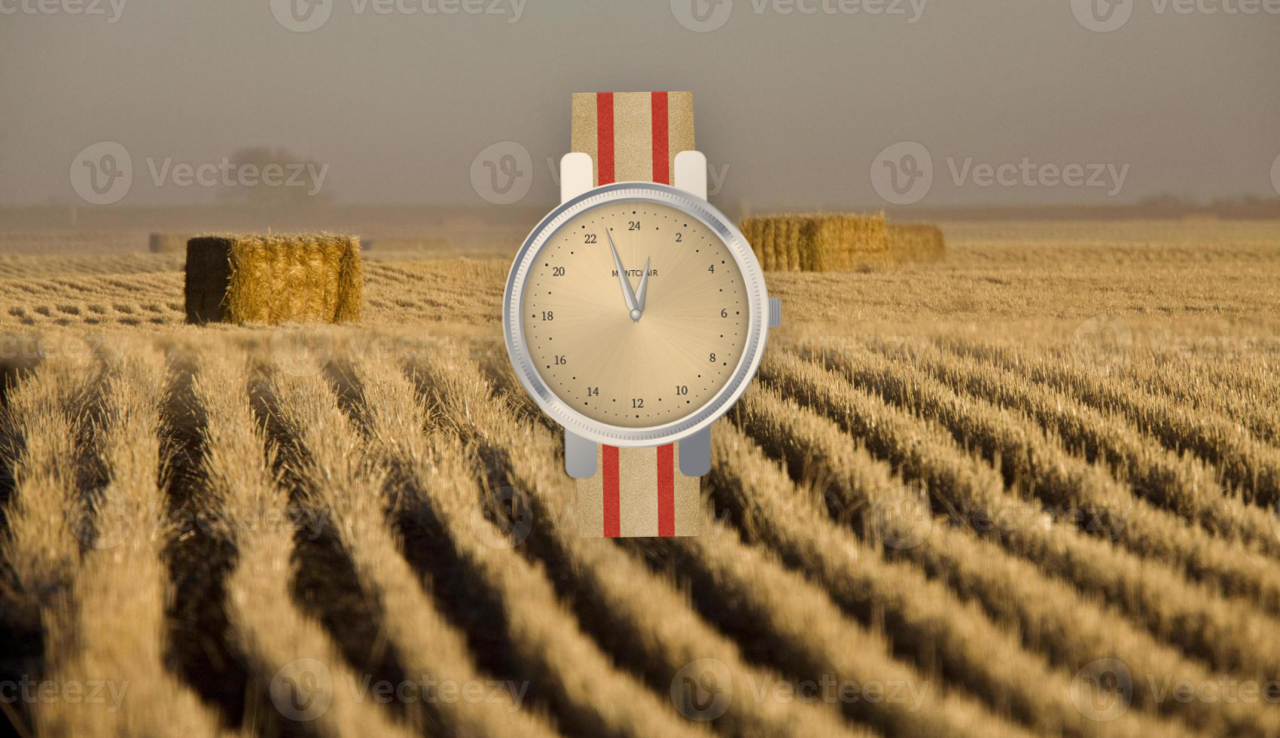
0,57
